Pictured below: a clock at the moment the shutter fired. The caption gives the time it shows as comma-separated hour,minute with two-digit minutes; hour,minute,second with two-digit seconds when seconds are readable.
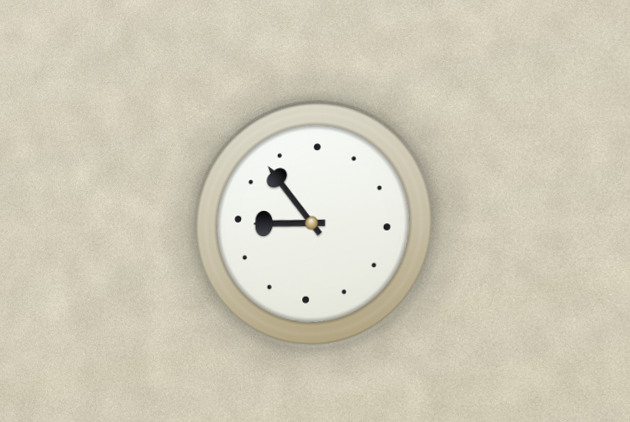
8,53
